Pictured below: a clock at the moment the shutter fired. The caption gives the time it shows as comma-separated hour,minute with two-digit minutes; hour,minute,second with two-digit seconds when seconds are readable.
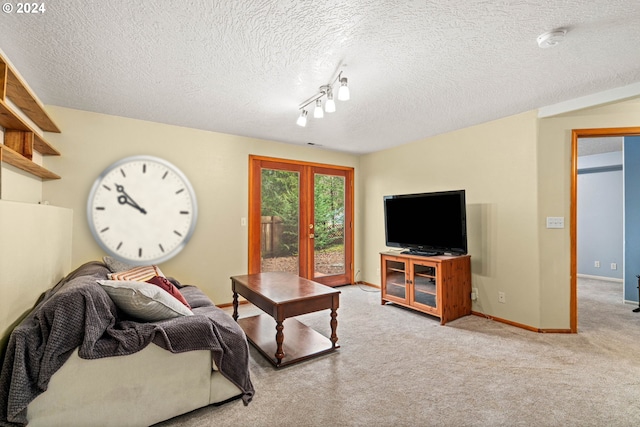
9,52
